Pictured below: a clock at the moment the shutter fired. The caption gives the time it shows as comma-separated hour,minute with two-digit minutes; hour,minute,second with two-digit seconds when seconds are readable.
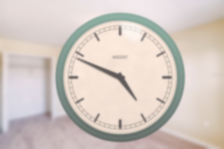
4,49
